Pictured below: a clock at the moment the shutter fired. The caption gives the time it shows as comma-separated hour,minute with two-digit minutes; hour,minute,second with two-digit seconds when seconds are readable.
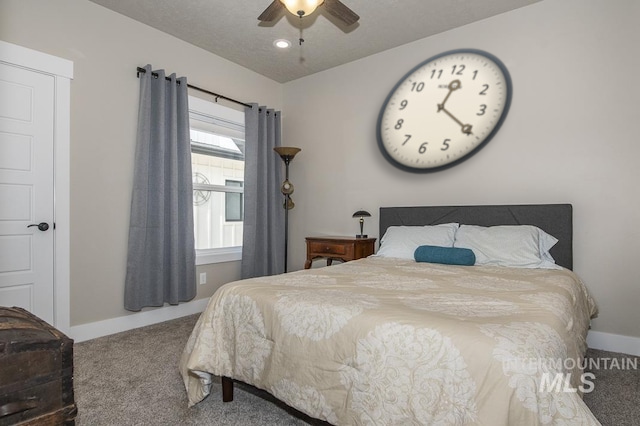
12,20
